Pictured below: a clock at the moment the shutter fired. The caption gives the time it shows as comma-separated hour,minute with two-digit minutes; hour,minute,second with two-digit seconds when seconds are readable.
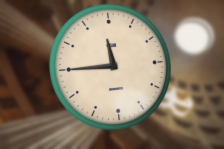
11,45
